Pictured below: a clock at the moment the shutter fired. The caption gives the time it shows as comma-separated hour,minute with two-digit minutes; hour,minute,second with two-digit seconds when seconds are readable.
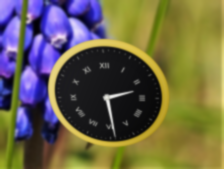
2,29
